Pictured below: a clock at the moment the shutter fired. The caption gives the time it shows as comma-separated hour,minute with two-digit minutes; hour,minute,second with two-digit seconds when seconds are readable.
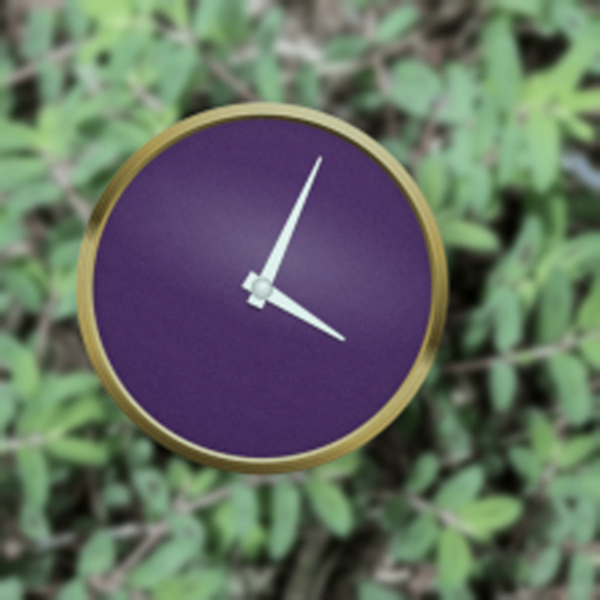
4,04
